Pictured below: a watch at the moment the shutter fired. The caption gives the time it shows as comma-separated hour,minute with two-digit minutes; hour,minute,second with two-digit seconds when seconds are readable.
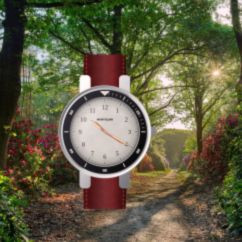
10,20
